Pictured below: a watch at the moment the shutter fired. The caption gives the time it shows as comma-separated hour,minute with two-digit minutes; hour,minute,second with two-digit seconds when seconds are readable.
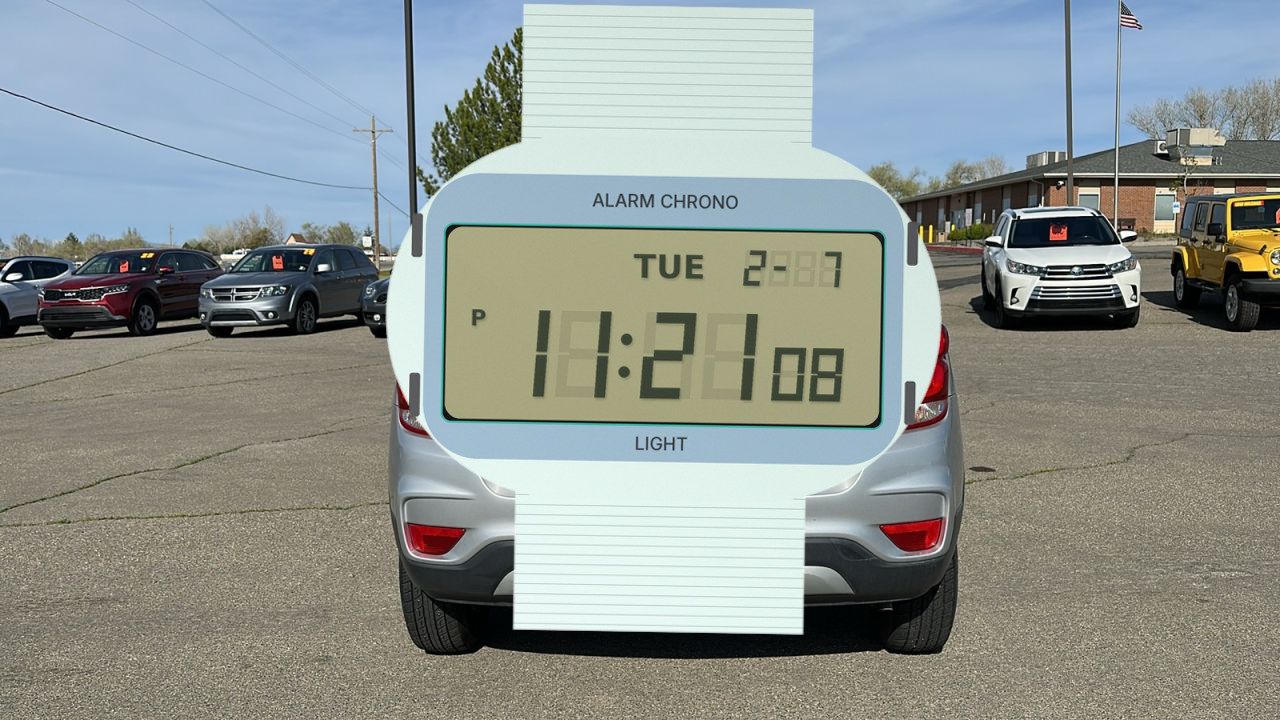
11,21,08
